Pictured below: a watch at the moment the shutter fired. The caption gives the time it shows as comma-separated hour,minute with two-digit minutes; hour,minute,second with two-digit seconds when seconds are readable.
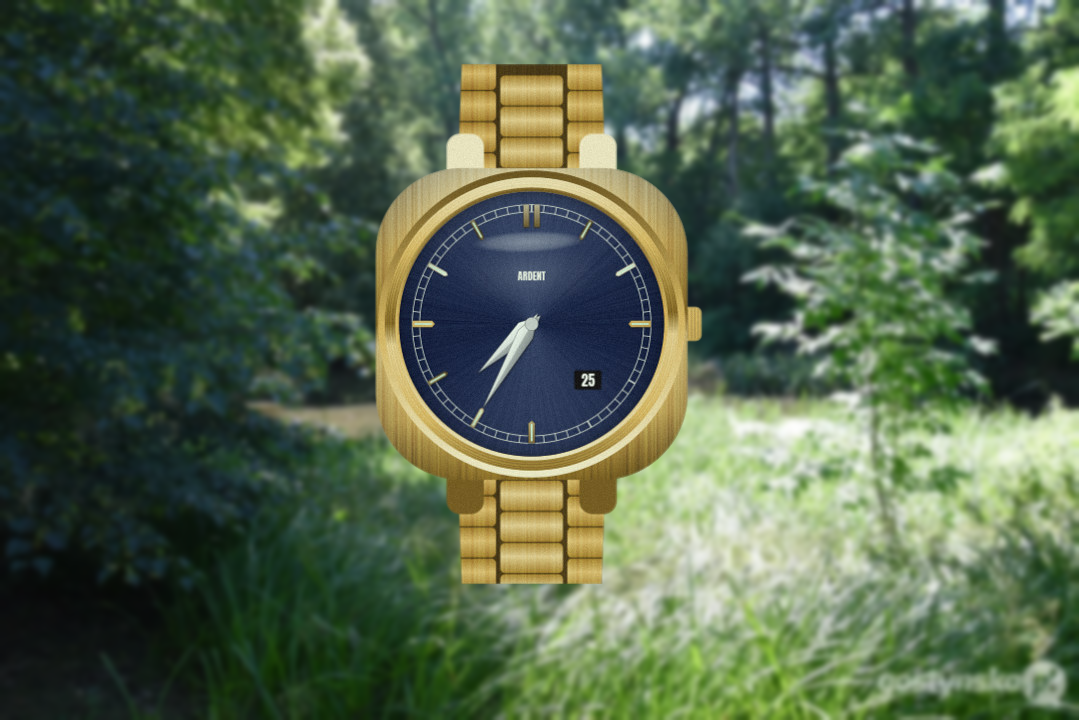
7,35
